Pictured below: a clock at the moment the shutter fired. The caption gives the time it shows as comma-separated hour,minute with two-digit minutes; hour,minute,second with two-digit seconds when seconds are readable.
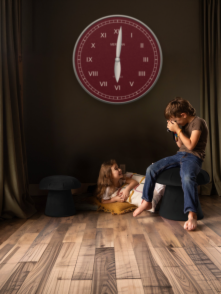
6,01
